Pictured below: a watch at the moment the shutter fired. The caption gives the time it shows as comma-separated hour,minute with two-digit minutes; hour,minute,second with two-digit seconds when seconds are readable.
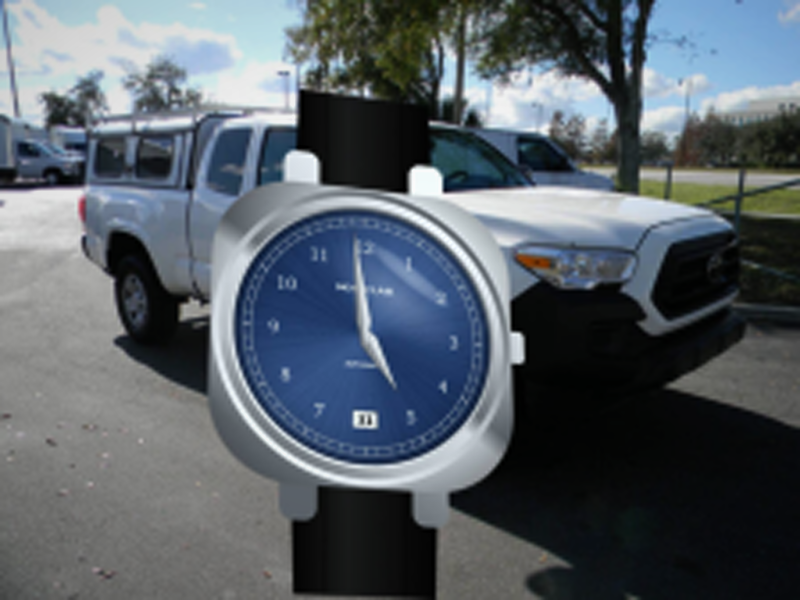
4,59
